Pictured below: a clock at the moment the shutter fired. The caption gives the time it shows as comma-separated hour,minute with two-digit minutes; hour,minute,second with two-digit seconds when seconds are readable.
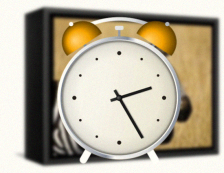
2,25
